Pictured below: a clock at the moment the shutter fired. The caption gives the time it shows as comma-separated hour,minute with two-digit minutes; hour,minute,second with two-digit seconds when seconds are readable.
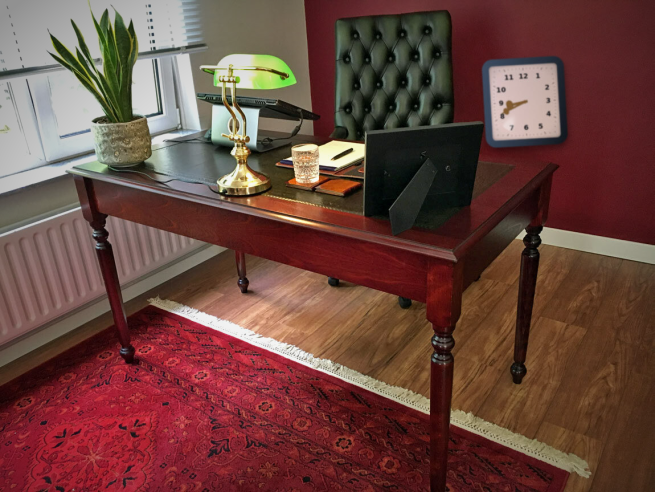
8,41
